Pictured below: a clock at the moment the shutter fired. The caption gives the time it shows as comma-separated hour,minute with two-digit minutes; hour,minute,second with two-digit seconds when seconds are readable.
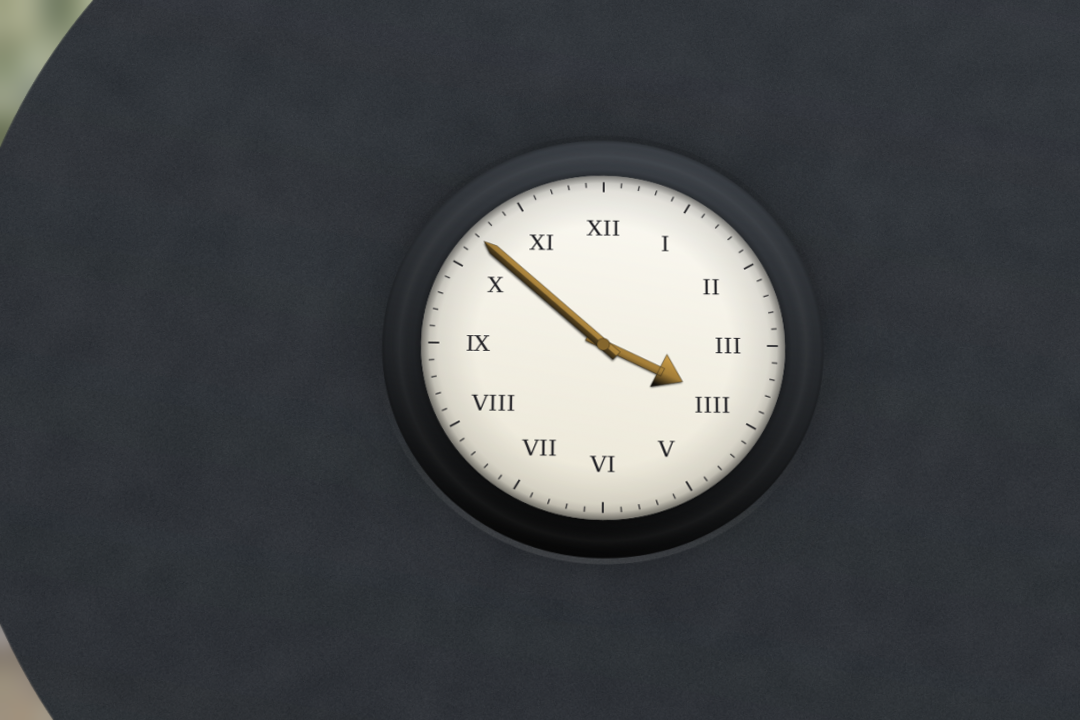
3,52
